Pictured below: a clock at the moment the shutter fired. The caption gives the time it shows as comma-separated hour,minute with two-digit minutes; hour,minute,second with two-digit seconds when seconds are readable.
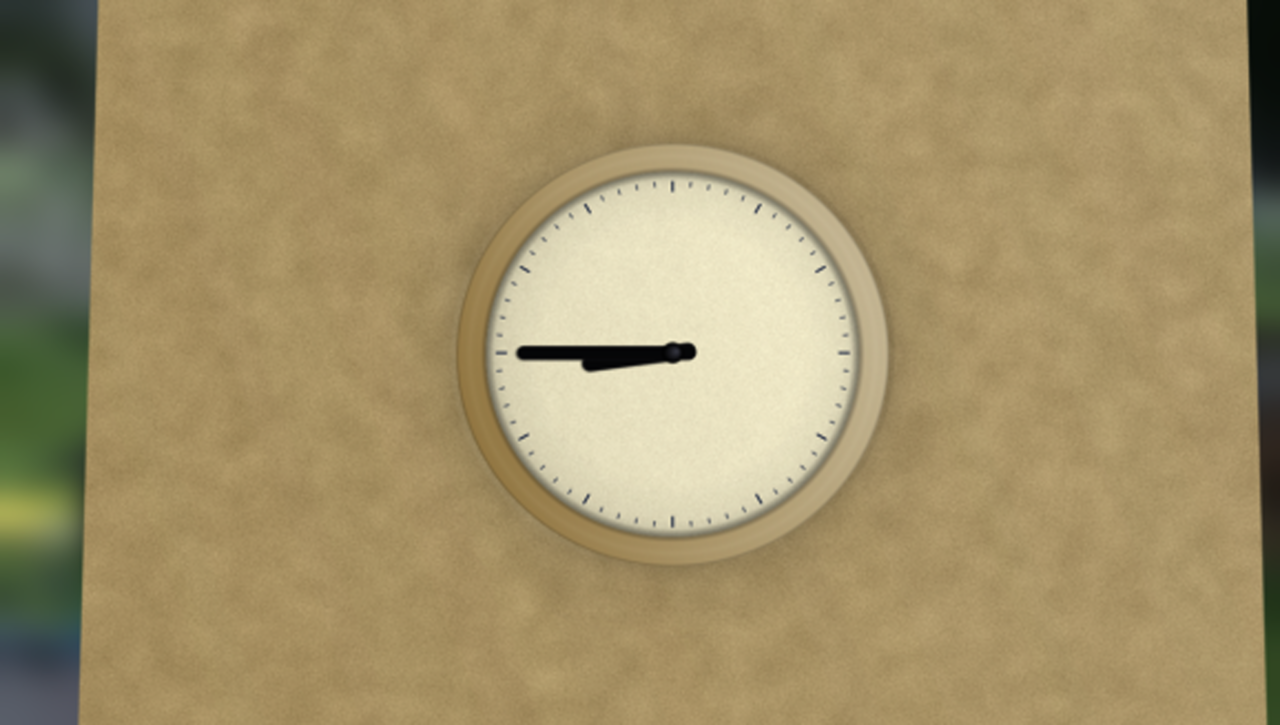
8,45
